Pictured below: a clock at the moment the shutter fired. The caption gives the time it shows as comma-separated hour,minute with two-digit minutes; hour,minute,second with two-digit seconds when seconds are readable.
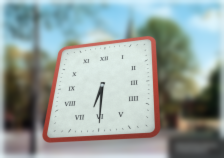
6,30
